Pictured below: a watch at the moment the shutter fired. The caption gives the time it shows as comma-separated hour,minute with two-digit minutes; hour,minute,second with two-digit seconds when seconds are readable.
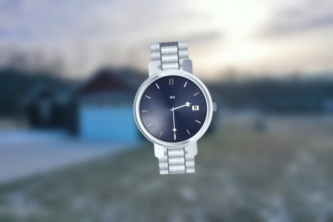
2,30
